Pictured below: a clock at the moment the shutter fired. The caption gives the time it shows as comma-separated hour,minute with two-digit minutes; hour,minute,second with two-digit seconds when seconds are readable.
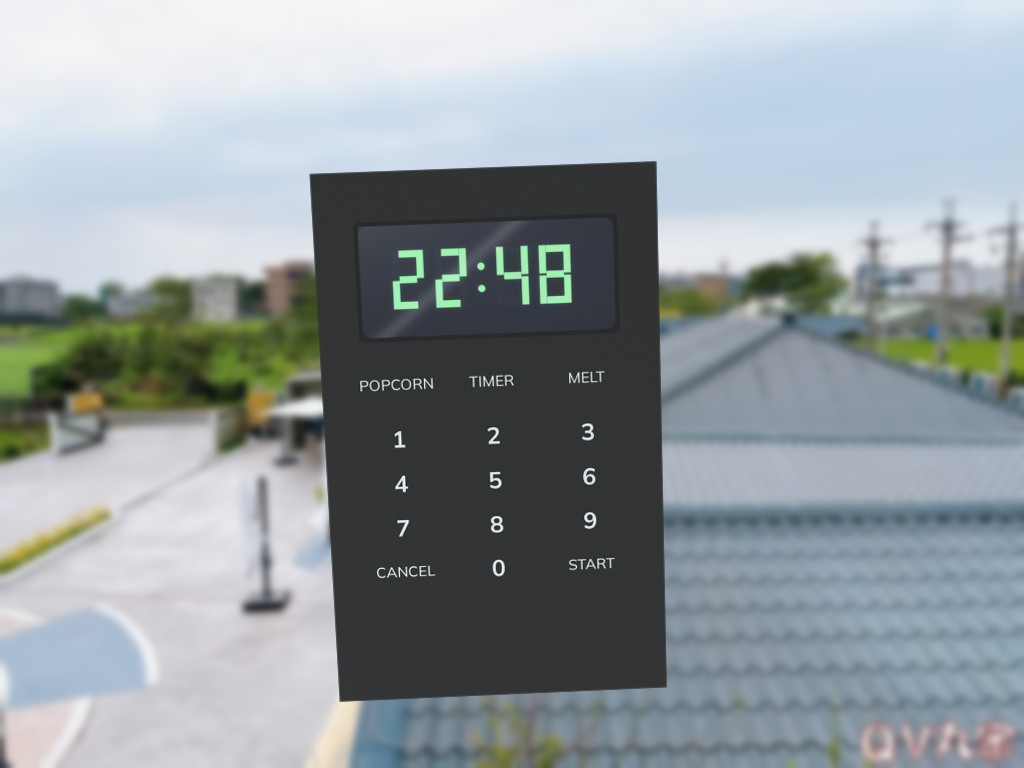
22,48
